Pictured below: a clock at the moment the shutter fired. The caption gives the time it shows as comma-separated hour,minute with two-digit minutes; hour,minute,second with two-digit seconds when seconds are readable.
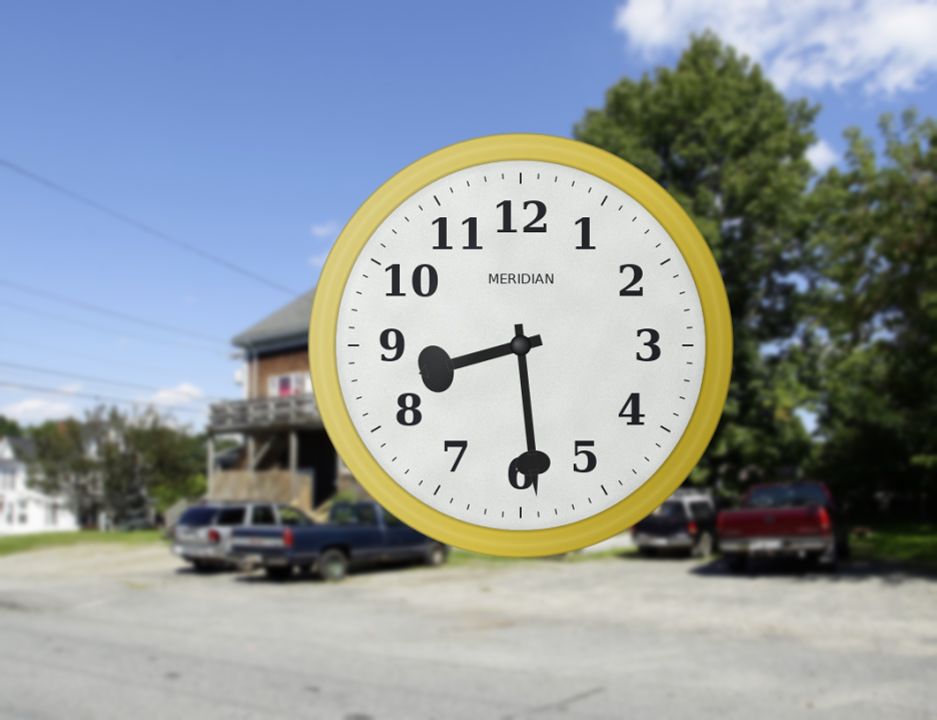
8,29
